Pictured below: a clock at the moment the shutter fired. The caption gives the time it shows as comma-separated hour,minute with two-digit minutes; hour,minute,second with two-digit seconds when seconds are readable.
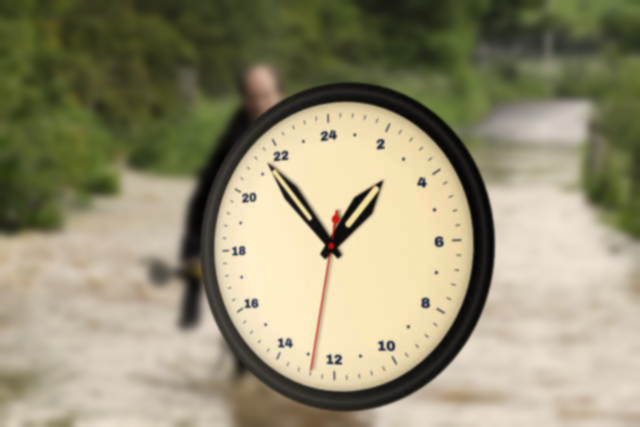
2,53,32
